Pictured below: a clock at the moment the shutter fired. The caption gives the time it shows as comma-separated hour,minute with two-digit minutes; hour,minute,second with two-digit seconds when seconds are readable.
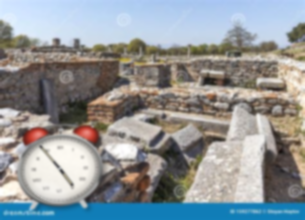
4,54
